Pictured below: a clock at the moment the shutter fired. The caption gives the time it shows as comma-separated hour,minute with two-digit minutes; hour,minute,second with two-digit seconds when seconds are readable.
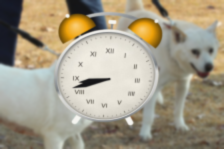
8,42
